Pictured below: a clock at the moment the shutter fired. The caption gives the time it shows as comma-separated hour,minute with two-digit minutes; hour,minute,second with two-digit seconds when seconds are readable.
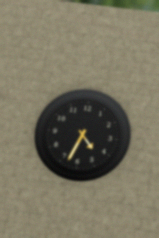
4,33
